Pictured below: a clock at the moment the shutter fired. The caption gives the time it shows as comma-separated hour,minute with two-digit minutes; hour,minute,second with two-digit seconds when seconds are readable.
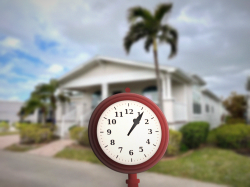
1,06
